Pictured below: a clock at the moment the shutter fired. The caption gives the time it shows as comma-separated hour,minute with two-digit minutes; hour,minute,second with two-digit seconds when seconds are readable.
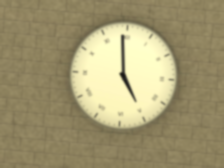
4,59
